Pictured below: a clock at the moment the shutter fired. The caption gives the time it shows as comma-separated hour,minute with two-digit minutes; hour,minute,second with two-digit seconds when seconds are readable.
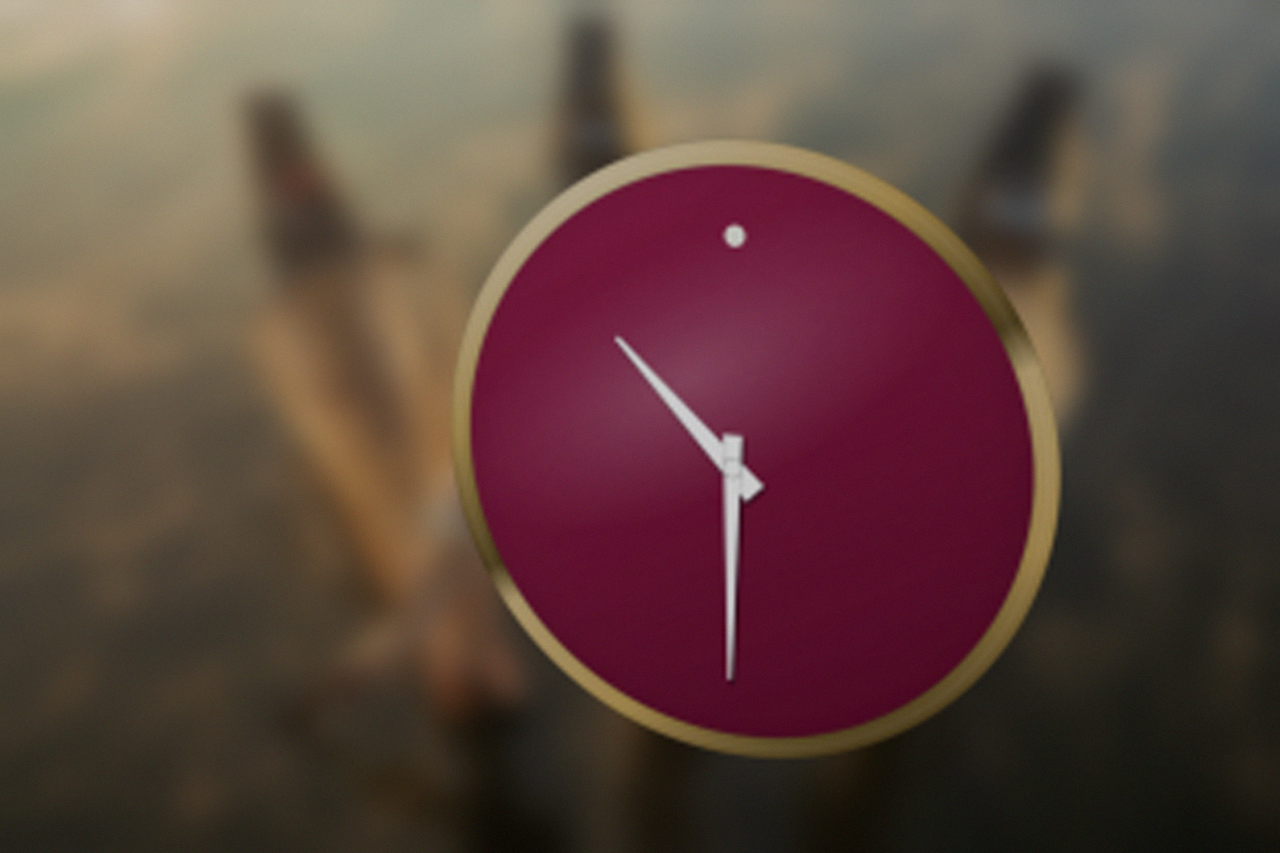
10,30
